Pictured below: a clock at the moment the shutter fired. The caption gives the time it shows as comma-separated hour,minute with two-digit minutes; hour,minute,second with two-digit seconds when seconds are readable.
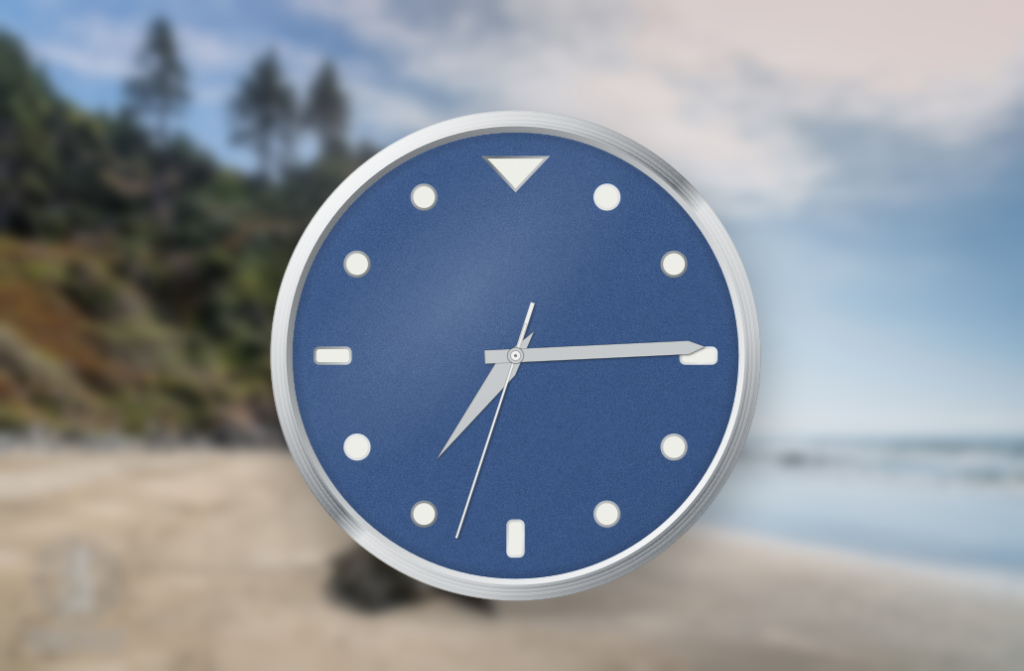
7,14,33
